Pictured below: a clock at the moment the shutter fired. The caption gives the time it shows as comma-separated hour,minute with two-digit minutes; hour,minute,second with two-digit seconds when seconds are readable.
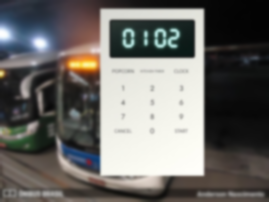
1,02
